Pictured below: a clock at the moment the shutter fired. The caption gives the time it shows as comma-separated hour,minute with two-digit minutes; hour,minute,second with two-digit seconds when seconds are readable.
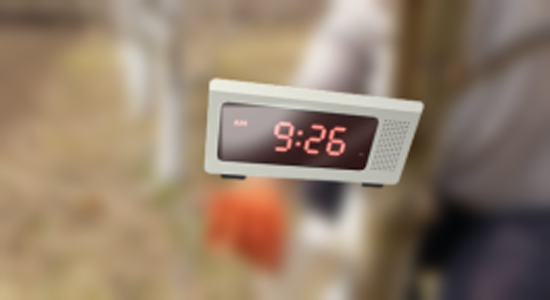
9,26
